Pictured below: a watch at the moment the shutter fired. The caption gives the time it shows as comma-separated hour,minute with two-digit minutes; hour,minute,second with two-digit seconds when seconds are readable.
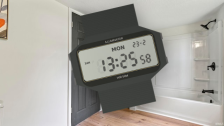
13,25,58
